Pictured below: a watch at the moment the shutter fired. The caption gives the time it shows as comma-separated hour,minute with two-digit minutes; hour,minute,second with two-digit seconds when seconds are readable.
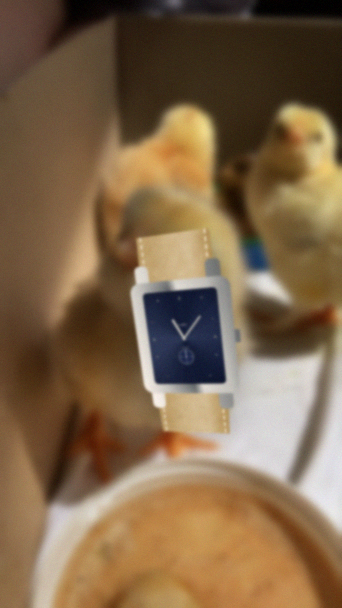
11,07
